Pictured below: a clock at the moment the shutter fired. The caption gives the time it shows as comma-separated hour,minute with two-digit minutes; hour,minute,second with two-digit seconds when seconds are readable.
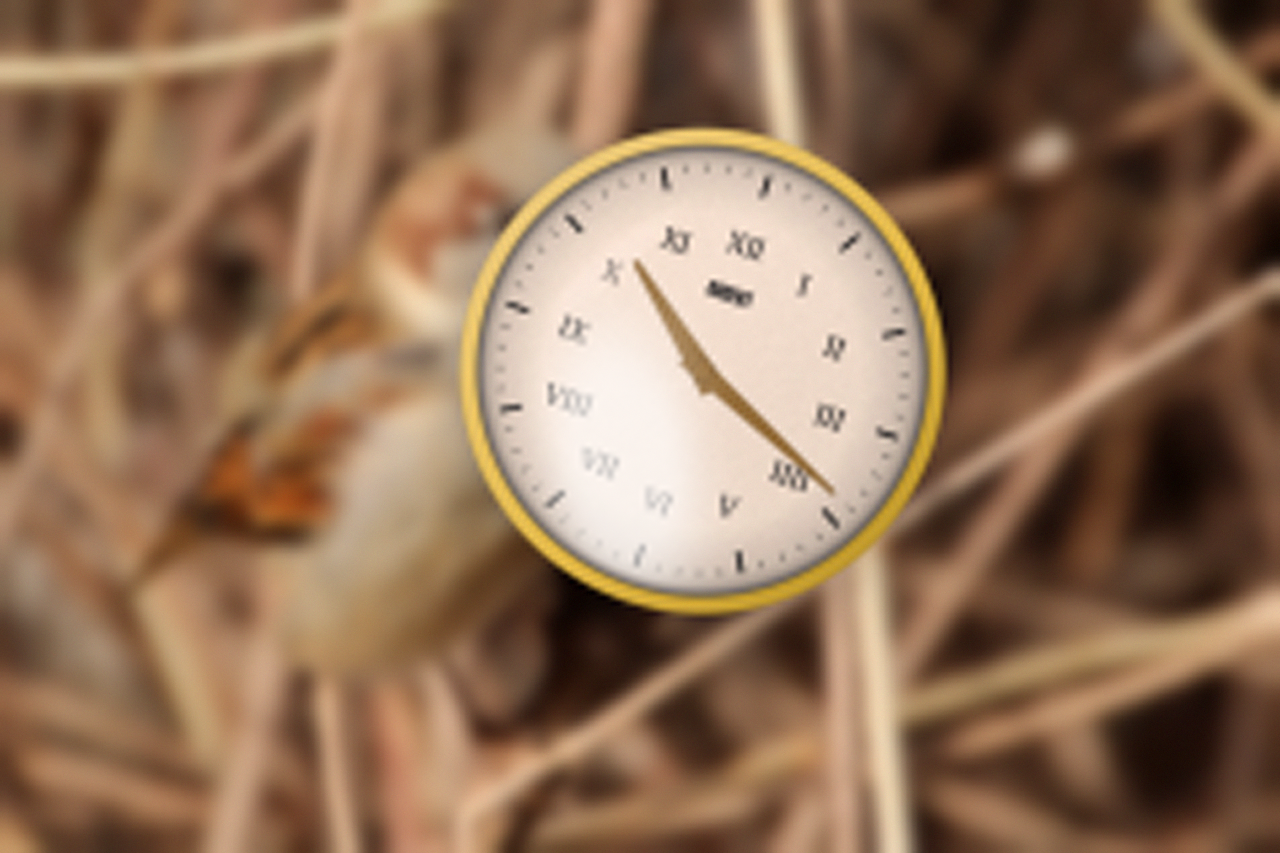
10,19
